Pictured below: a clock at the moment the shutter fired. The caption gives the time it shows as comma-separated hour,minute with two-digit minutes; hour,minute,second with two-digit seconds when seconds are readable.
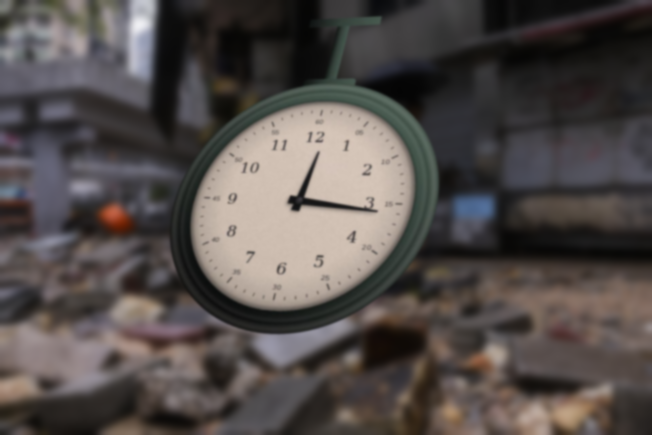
12,16
